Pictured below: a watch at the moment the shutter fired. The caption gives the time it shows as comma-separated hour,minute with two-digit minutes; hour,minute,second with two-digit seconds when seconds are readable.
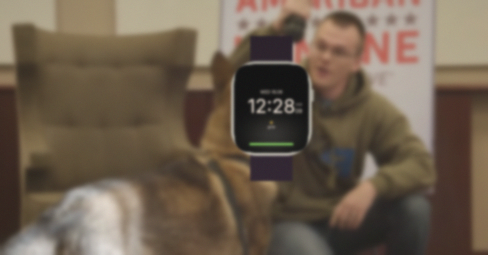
12,28
